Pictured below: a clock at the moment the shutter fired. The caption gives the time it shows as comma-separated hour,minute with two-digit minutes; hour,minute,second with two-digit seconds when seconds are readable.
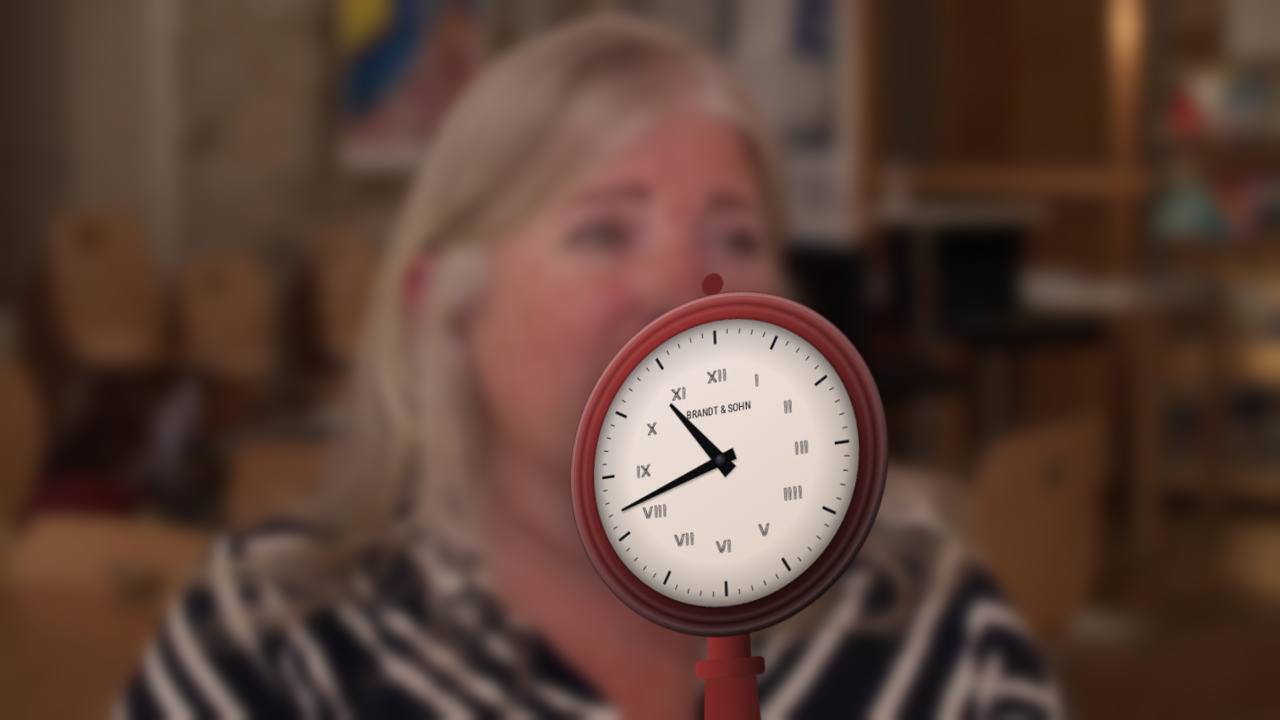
10,42
